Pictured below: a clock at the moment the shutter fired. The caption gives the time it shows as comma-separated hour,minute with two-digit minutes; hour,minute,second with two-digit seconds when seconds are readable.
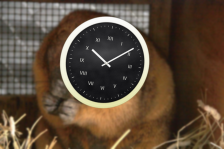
10,09
